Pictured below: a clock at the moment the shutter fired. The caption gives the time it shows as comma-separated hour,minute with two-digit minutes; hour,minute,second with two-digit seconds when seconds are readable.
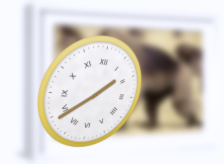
1,39
